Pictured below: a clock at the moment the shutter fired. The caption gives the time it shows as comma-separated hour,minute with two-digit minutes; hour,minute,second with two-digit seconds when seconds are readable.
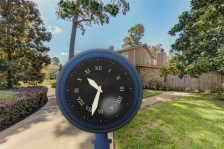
10,33
